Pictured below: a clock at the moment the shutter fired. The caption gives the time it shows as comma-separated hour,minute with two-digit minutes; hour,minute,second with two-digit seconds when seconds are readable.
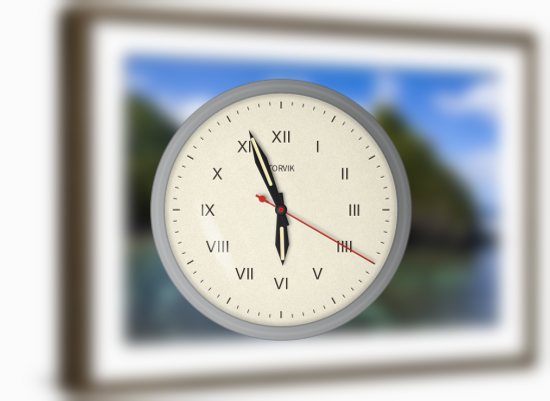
5,56,20
